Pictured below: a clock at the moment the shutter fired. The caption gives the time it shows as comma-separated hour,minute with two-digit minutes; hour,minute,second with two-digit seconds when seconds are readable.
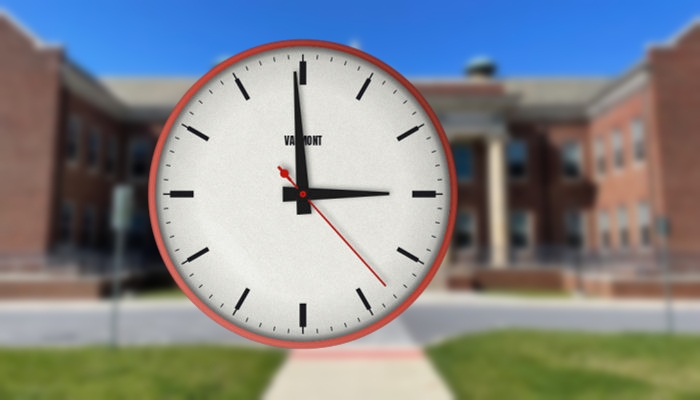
2,59,23
